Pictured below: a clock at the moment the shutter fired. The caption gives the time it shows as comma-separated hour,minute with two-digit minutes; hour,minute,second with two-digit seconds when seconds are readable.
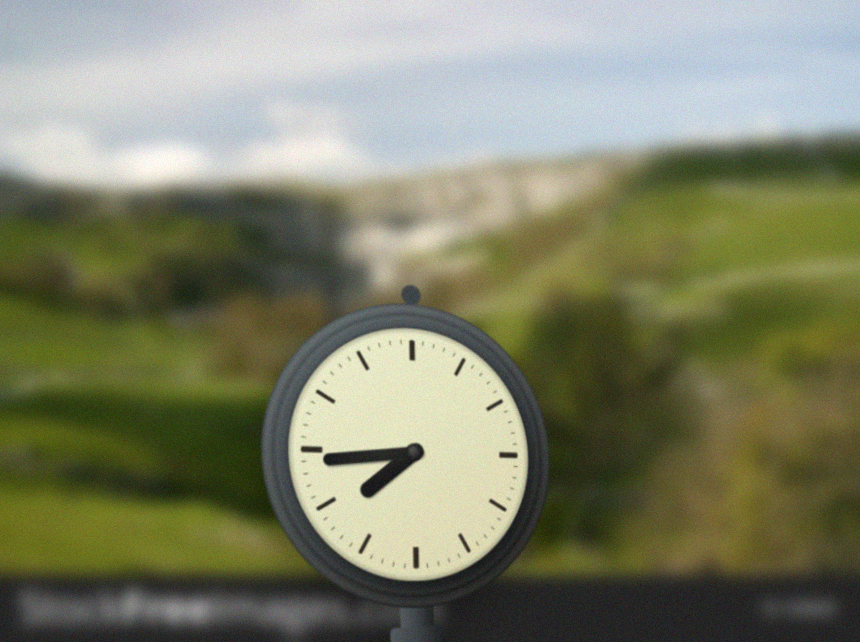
7,44
